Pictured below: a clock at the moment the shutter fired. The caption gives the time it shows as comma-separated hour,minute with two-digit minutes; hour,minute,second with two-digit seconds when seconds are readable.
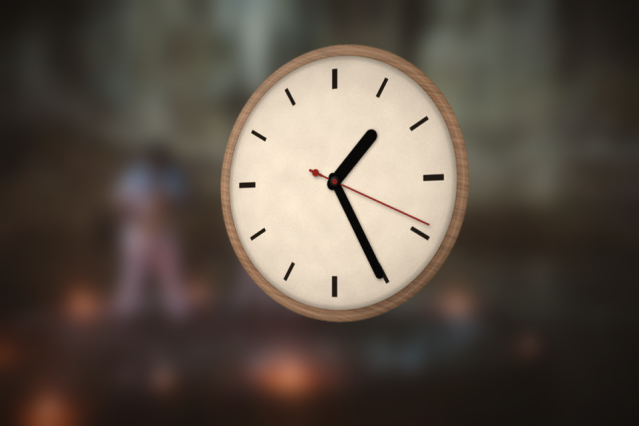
1,25,19
